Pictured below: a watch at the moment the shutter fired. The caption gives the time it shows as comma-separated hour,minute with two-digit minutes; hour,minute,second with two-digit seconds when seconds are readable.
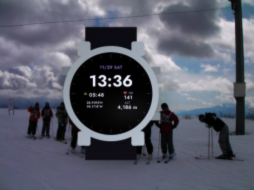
13,36
